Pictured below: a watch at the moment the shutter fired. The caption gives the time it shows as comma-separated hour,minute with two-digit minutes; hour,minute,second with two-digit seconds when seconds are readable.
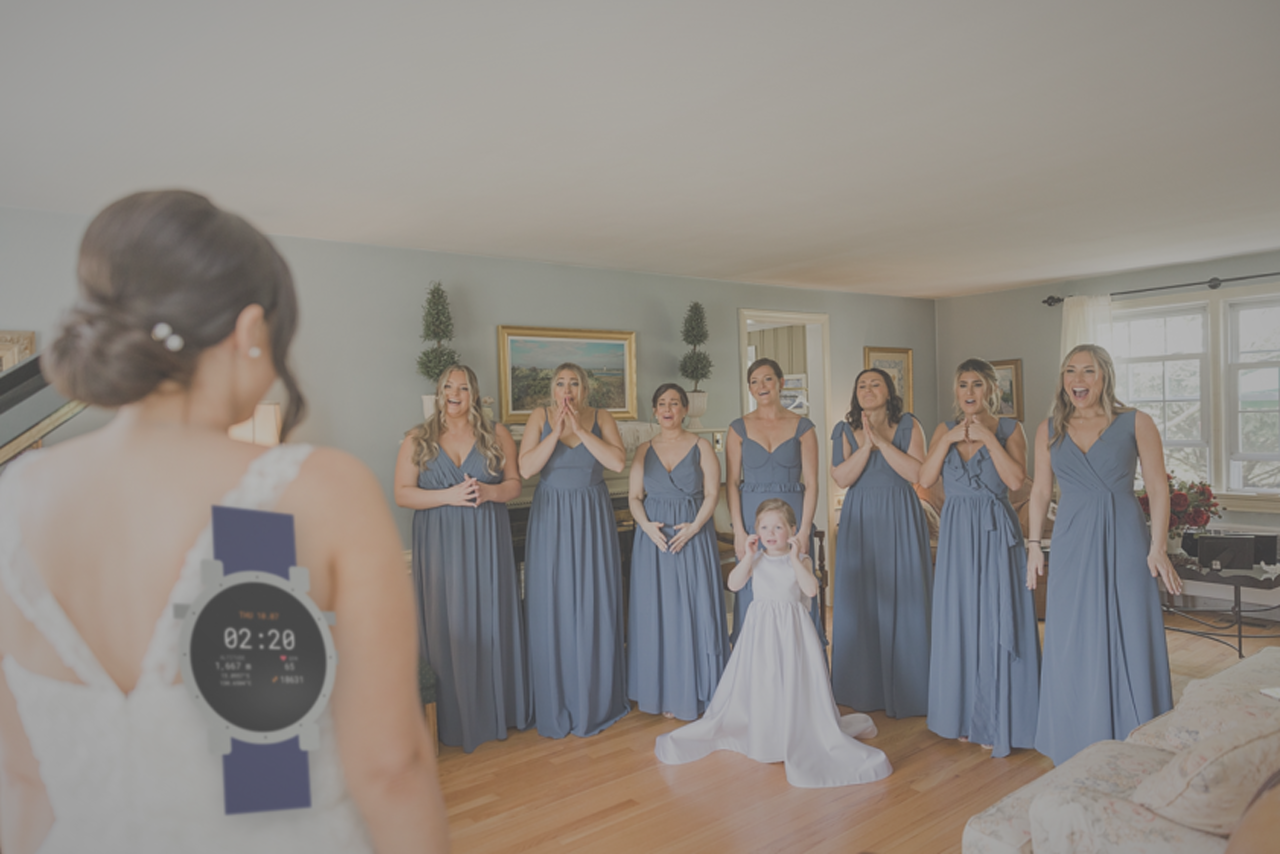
2,20
